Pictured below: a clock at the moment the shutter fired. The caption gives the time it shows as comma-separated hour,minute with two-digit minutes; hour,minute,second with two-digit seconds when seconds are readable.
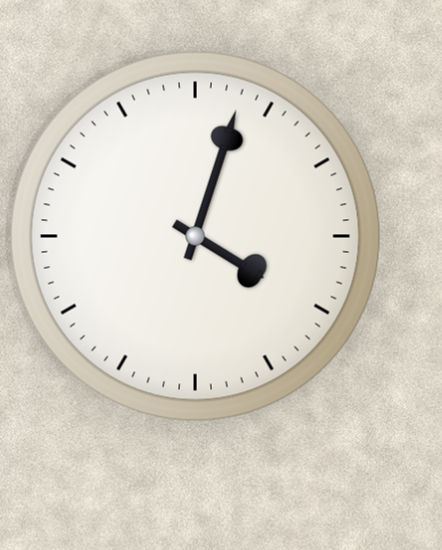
4,03
